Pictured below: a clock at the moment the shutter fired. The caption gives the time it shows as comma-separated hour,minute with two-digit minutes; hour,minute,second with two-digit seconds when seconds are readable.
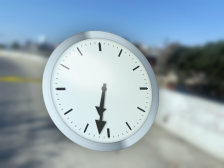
6,32
